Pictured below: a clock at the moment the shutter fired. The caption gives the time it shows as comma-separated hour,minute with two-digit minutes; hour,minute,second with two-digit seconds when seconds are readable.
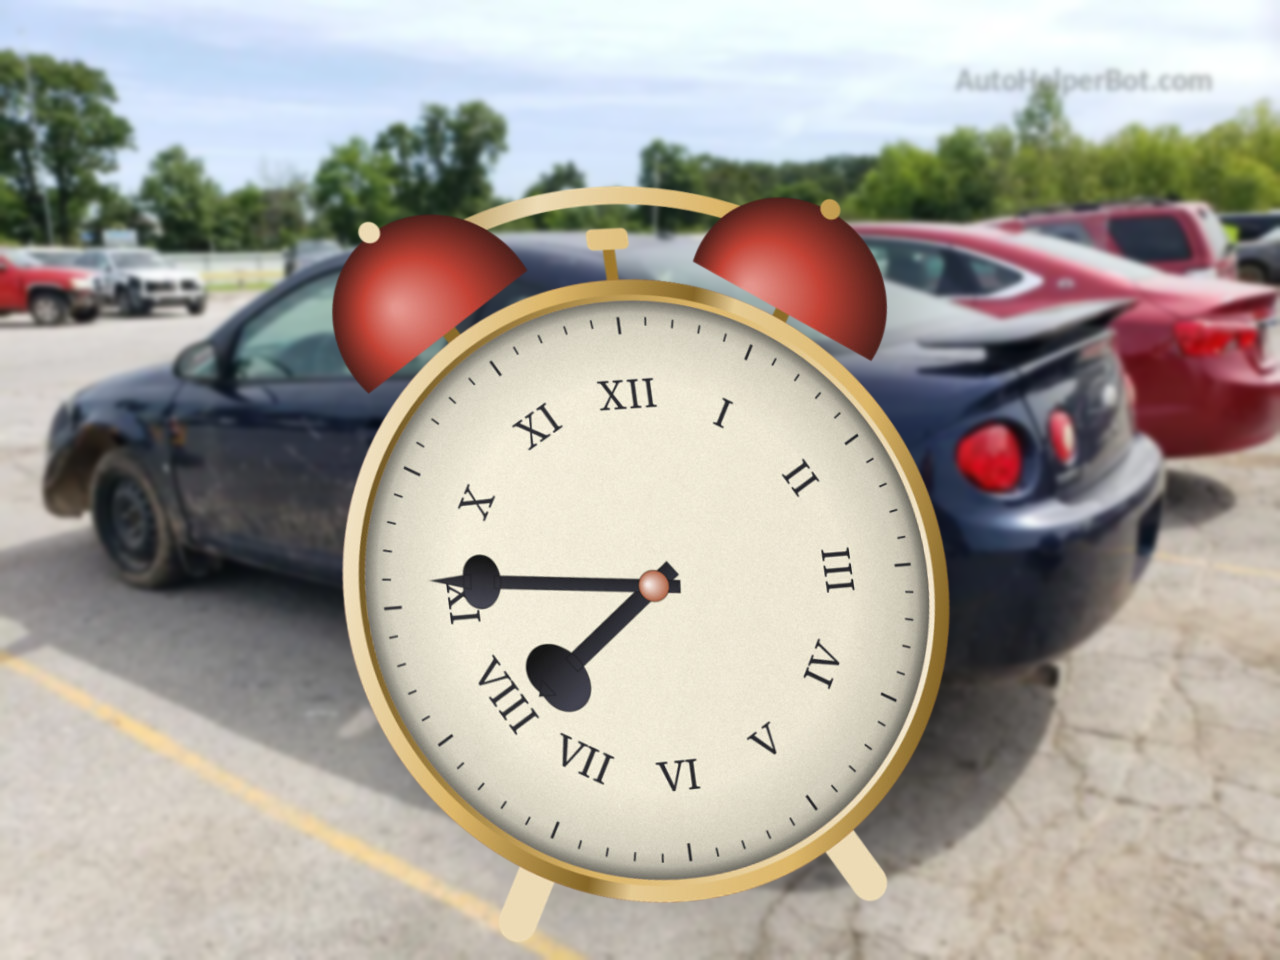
7,46
